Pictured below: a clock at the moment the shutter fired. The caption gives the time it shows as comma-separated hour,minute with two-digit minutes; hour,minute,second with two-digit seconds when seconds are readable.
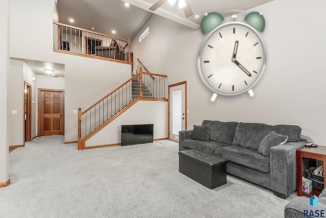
12,22
